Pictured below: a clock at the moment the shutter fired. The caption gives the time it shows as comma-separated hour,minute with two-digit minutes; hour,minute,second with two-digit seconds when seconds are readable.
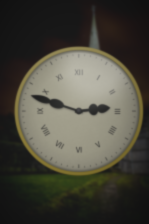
2,48
